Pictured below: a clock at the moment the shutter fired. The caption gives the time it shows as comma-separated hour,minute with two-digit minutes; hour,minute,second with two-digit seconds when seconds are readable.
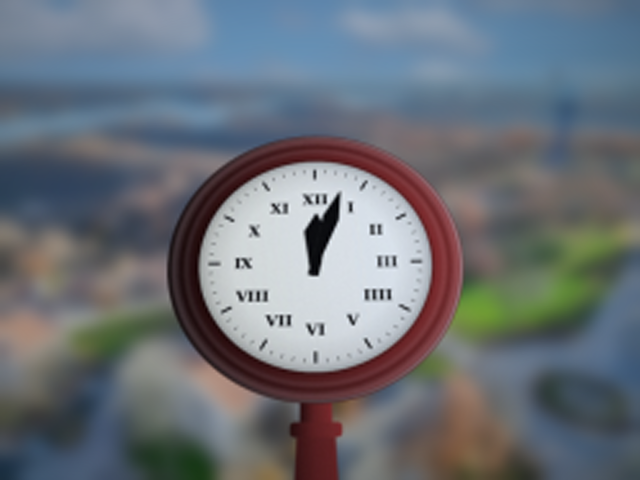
12,03
